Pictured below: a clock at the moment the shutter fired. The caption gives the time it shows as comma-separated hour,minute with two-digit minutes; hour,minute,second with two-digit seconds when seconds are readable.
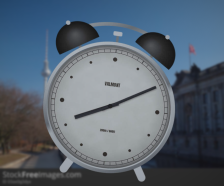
8,10
